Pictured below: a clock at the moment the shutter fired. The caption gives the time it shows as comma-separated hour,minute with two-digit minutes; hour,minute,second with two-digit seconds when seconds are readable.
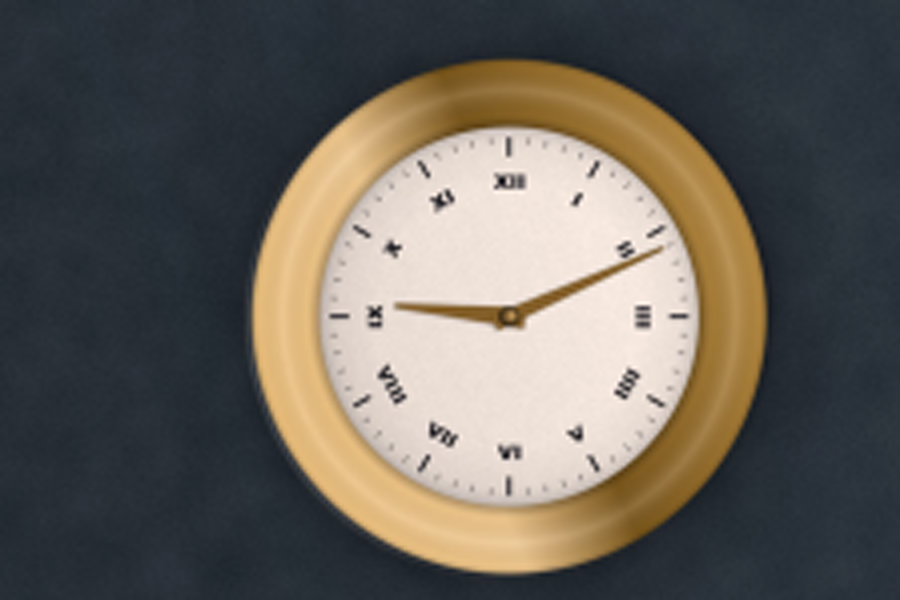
9,11
